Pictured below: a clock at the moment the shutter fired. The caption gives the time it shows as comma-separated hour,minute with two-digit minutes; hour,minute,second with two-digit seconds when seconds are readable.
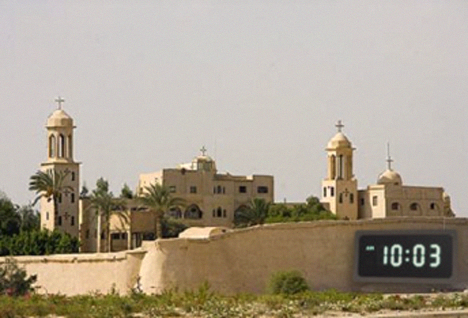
10,03
